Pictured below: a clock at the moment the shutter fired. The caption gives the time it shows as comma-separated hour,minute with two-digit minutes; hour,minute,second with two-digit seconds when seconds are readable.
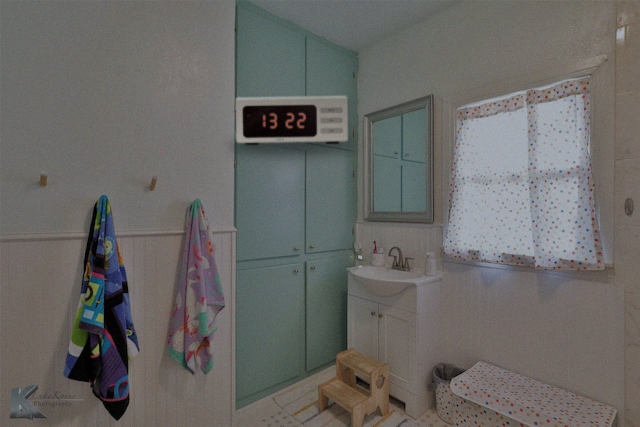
13,22
